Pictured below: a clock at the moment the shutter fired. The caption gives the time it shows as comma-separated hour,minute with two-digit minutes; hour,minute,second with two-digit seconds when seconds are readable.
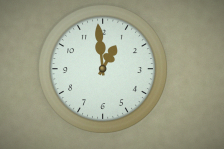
12,59
